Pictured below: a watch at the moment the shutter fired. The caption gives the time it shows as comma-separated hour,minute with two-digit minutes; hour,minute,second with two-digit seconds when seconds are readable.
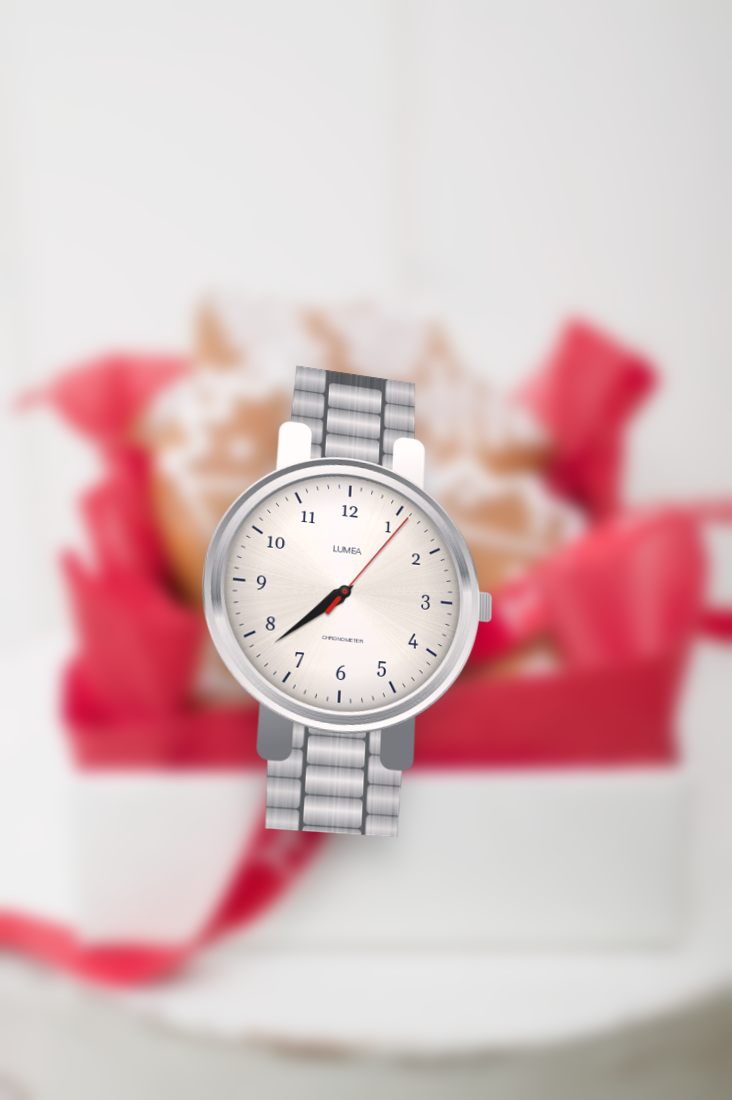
7,38,06
